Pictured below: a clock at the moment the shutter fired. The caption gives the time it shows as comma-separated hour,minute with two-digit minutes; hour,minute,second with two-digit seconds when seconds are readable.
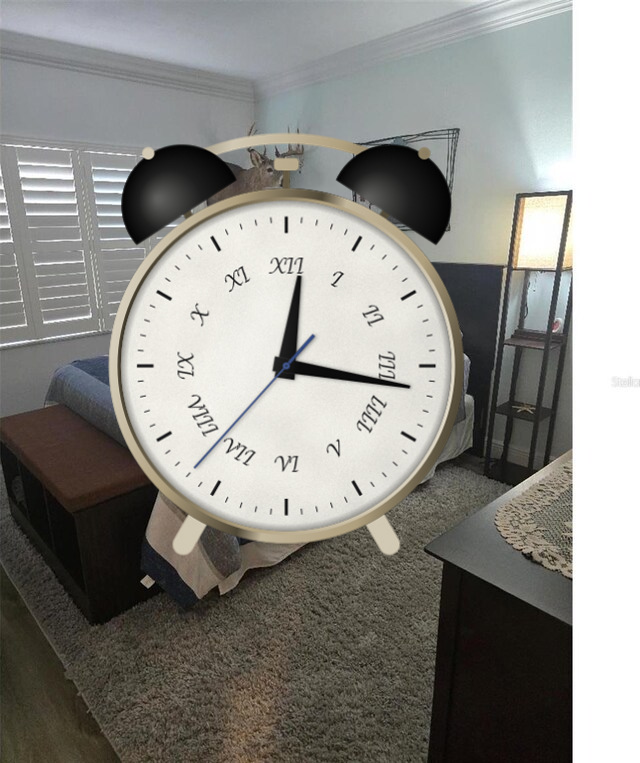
12,16,37
